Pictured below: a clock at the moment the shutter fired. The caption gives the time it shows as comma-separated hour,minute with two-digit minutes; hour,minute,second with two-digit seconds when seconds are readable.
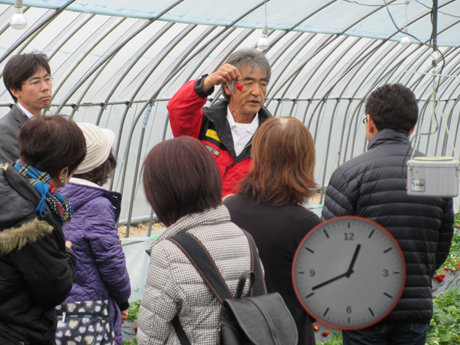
12,41
